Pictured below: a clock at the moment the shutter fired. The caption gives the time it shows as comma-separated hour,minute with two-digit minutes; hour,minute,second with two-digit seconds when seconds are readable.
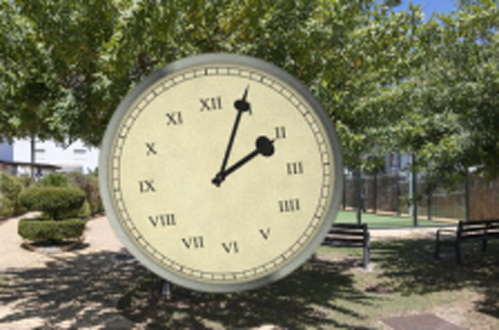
2,04
